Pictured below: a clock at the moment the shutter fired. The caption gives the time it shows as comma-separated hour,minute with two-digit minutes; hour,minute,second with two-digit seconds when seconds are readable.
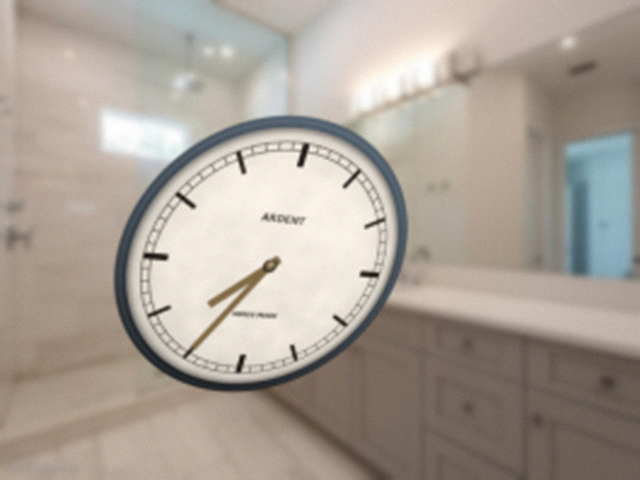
7,35
